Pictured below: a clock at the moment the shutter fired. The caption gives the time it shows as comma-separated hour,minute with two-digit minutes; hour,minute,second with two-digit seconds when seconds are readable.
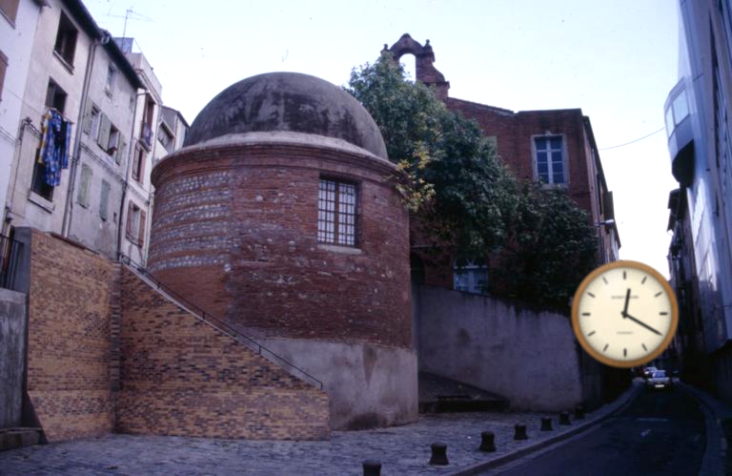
12,20
